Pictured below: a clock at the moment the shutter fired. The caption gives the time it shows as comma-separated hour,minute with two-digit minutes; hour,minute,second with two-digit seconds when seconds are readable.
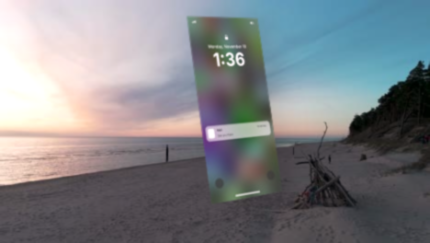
1,36
